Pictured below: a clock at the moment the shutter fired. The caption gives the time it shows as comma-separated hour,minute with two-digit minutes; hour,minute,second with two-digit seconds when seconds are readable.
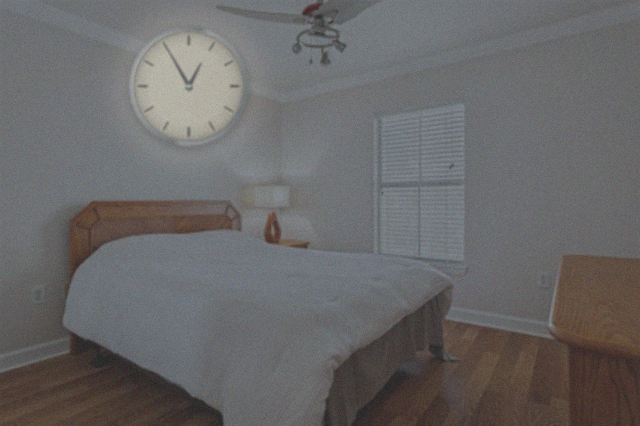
12,55
